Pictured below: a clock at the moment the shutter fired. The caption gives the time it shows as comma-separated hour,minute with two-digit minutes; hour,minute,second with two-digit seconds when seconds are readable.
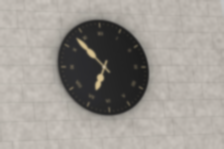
6,53
